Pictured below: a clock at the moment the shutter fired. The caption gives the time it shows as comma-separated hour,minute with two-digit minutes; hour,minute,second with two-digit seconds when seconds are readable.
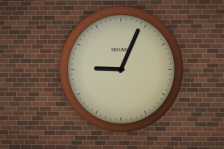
9,04
